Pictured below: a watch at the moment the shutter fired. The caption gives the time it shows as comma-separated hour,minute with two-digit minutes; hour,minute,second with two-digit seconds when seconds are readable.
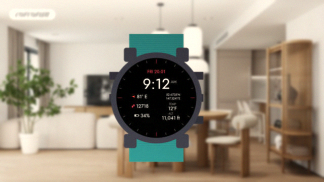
9,12
